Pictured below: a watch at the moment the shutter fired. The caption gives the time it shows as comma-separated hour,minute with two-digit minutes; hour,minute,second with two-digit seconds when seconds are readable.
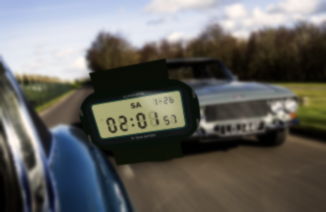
2,01,57
